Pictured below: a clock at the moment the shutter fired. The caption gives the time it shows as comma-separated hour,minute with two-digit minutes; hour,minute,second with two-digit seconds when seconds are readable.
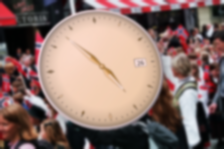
4,53
